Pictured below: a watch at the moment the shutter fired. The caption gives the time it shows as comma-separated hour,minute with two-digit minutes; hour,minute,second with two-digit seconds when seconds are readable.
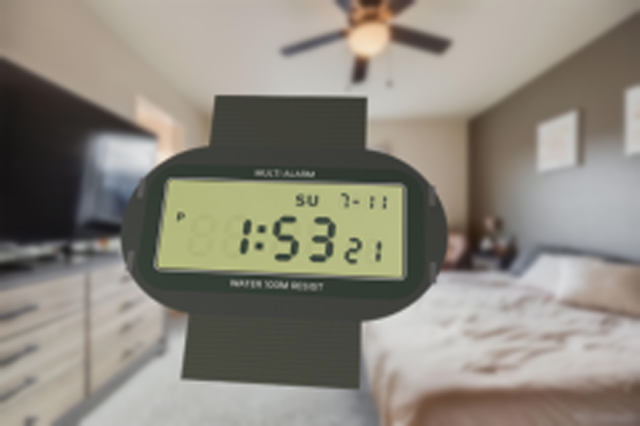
1,53,21
